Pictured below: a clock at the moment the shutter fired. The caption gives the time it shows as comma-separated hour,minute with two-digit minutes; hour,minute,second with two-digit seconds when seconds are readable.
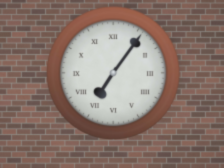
7,06
